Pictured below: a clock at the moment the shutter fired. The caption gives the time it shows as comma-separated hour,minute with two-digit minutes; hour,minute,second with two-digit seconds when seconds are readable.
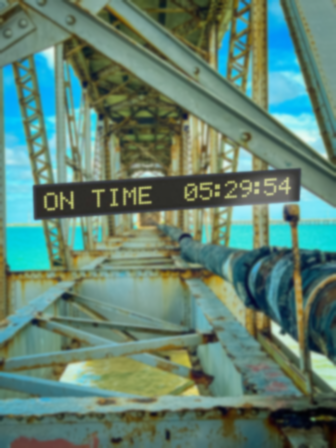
5,29,54
